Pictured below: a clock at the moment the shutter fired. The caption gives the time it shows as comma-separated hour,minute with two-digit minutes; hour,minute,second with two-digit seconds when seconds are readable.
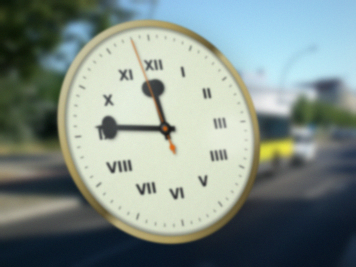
11,45,58
